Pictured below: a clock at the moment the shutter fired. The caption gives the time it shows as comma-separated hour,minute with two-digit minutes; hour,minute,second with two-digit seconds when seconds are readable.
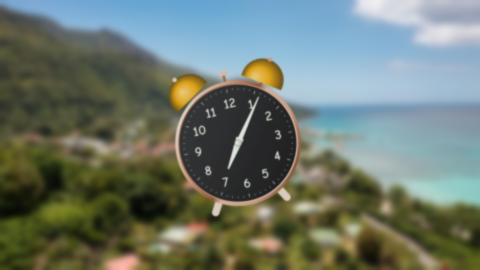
7,06
